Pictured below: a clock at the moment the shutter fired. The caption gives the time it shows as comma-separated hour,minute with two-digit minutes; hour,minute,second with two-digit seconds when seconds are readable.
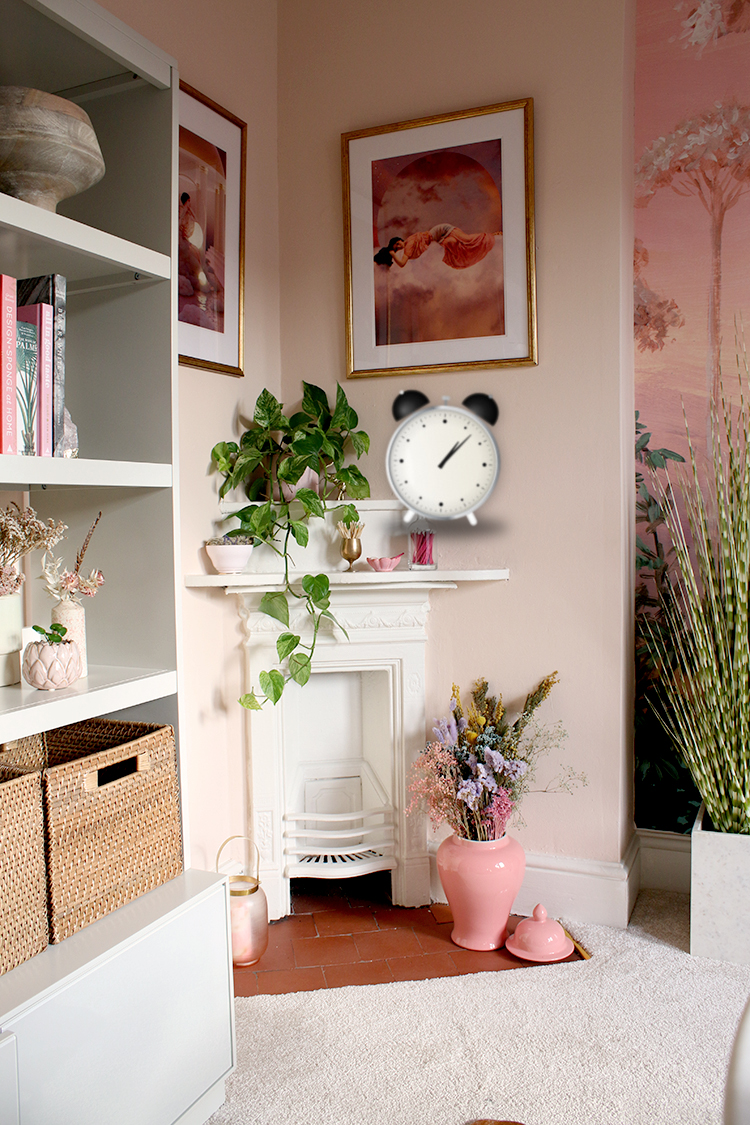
1,07
